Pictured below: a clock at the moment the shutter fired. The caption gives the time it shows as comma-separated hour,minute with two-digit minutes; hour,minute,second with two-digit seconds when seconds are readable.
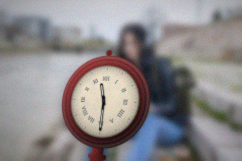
11,30
